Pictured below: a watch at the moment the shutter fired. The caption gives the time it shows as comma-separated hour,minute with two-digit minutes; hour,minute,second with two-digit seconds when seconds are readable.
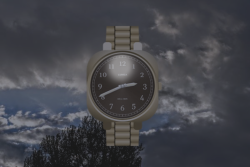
2,41
